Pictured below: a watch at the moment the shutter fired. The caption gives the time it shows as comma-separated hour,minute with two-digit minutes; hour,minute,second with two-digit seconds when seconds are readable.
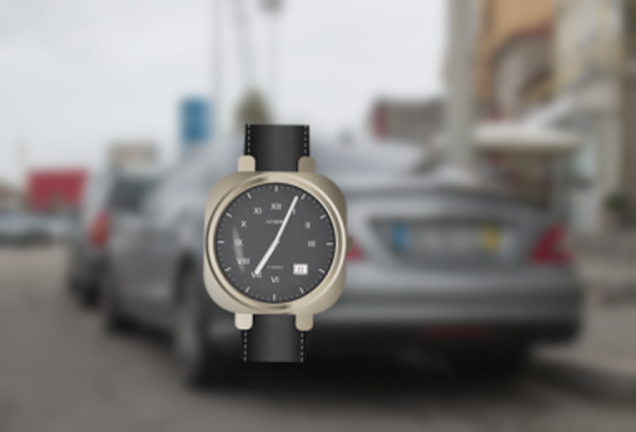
7,04
